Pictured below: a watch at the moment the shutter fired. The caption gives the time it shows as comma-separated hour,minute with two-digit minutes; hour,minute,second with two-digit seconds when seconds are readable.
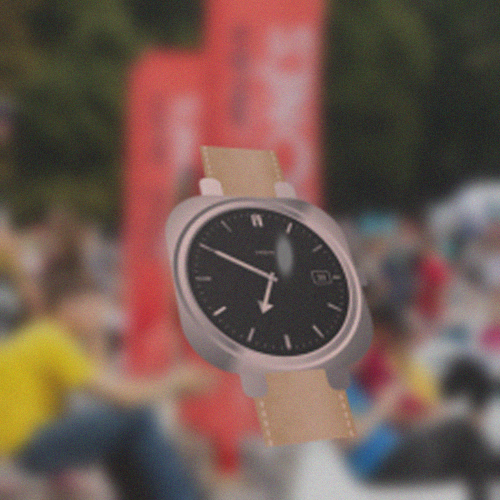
6,50
